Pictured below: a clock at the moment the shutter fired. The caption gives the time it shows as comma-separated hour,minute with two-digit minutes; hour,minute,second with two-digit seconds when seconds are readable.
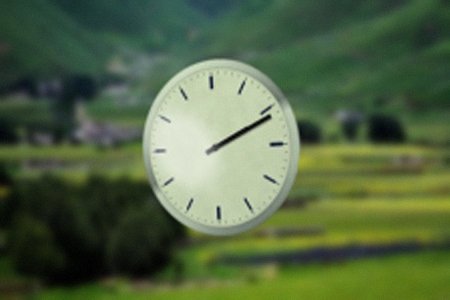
2,11
